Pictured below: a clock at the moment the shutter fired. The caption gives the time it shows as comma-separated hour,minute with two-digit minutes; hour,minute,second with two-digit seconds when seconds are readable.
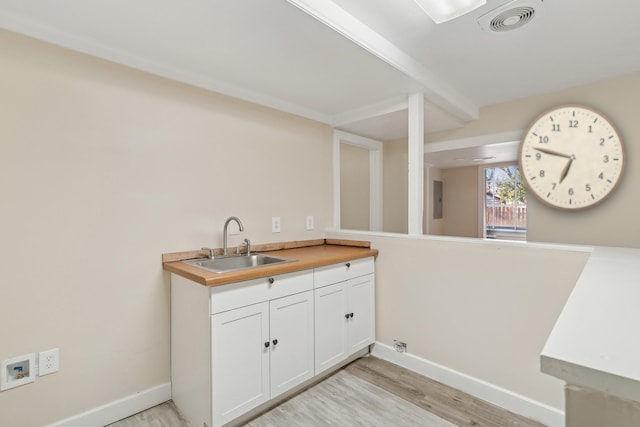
6,47
